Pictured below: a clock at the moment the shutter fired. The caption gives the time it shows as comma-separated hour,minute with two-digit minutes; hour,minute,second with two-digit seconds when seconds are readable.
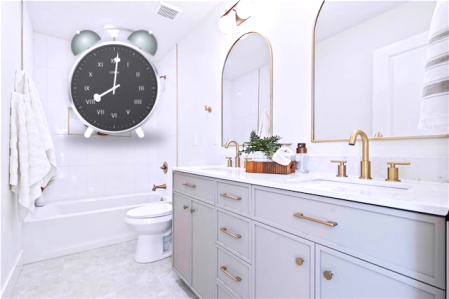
8,01
